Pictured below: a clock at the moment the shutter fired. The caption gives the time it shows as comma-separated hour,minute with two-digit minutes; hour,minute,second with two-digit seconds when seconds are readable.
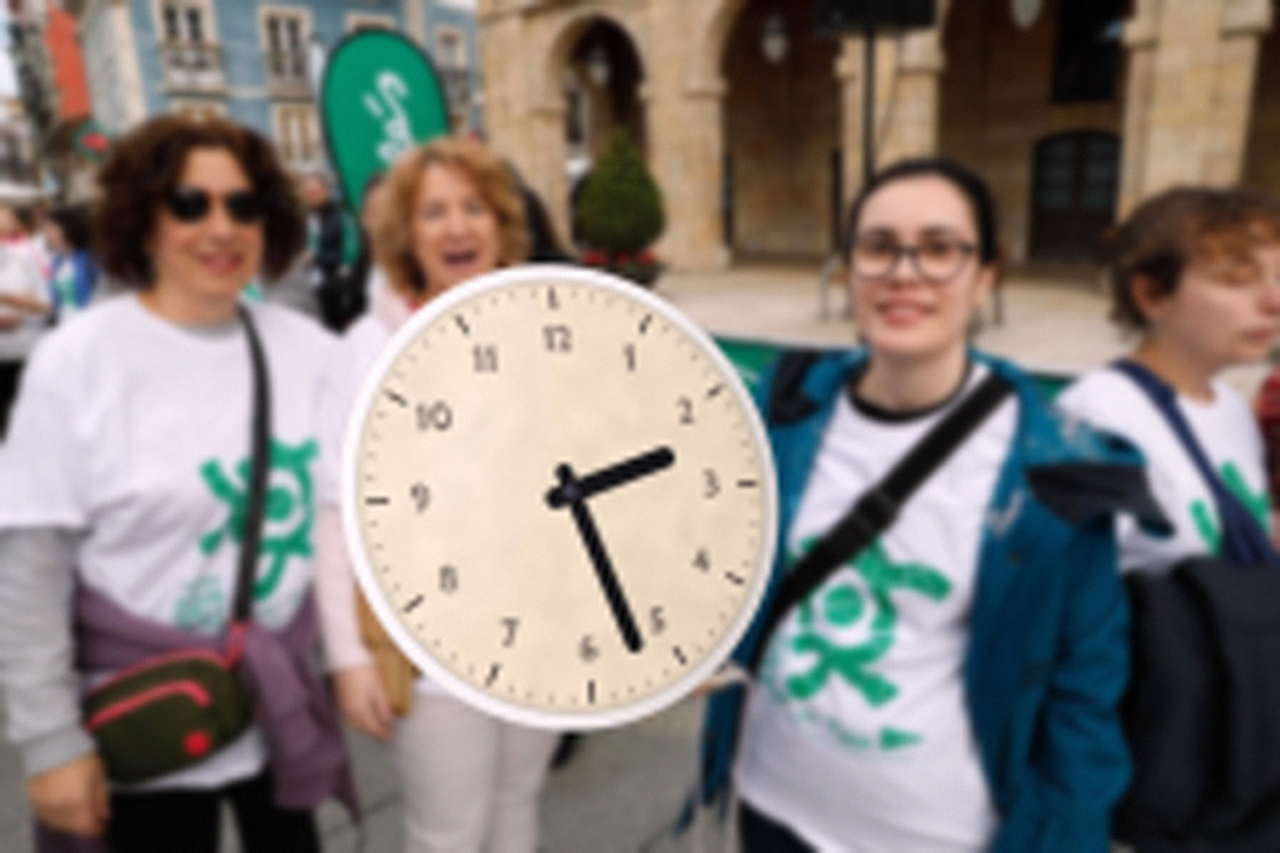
2,27
